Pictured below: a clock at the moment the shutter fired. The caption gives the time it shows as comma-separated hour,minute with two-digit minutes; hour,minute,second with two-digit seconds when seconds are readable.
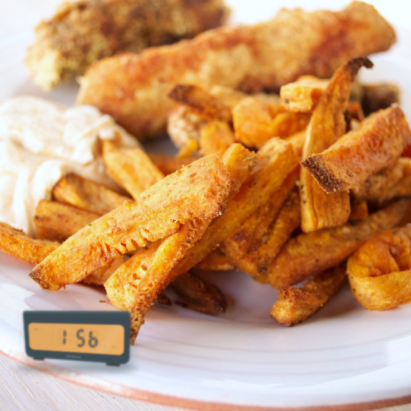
1,56
